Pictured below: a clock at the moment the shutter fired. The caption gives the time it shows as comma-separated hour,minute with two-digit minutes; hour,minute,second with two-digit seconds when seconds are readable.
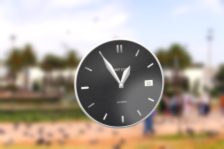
12,55
